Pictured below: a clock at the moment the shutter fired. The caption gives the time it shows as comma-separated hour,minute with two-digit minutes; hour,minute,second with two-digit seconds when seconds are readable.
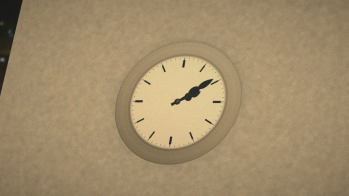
2,09
